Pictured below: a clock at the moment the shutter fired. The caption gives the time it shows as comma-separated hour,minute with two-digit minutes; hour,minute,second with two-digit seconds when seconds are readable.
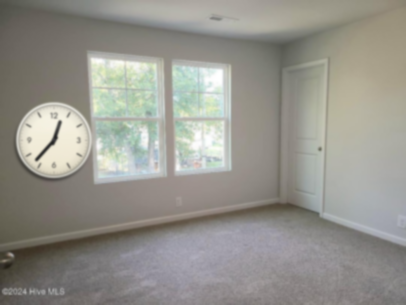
12,37
